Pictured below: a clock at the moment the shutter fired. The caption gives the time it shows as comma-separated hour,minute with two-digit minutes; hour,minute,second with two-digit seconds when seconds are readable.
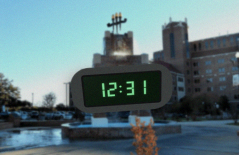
12,31
